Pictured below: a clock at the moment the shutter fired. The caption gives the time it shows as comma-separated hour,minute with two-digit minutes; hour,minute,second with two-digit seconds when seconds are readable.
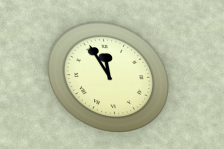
11,56
